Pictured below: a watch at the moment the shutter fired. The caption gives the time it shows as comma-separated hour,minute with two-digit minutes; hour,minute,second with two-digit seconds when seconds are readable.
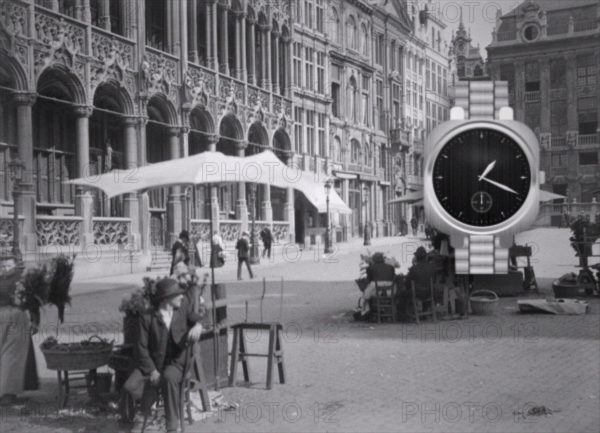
1,19
